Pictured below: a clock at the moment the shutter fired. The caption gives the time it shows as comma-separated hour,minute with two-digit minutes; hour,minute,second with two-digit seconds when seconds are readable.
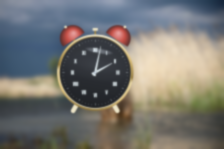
2,02
